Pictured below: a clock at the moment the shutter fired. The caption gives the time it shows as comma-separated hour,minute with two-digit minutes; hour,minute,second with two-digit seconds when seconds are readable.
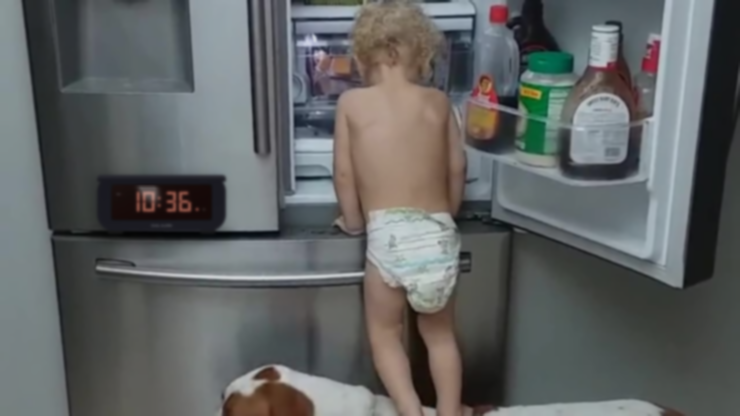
10,36
